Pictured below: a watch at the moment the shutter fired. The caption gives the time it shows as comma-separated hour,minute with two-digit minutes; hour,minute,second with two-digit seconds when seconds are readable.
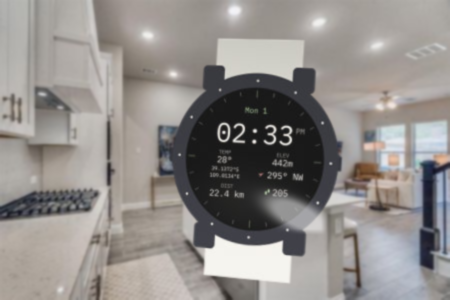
2,33
